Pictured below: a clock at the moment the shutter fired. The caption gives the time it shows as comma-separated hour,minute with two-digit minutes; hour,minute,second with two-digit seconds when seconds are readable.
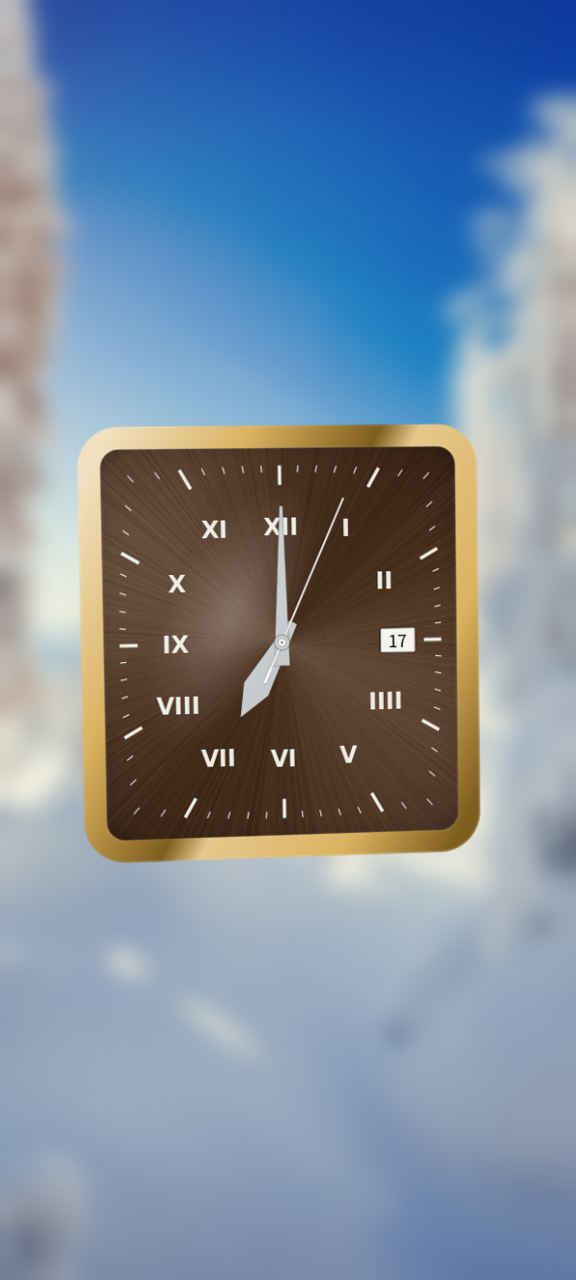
7,00,04
